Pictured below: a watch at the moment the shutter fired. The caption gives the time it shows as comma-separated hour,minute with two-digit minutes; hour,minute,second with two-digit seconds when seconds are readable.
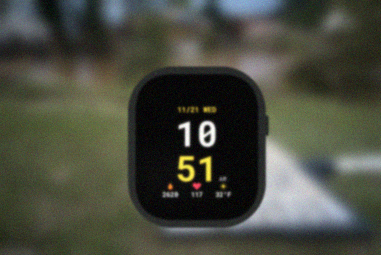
10,51
